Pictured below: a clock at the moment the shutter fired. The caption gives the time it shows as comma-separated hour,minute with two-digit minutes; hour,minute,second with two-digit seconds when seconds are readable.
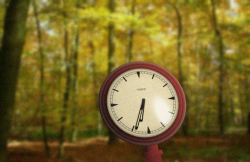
6,34
